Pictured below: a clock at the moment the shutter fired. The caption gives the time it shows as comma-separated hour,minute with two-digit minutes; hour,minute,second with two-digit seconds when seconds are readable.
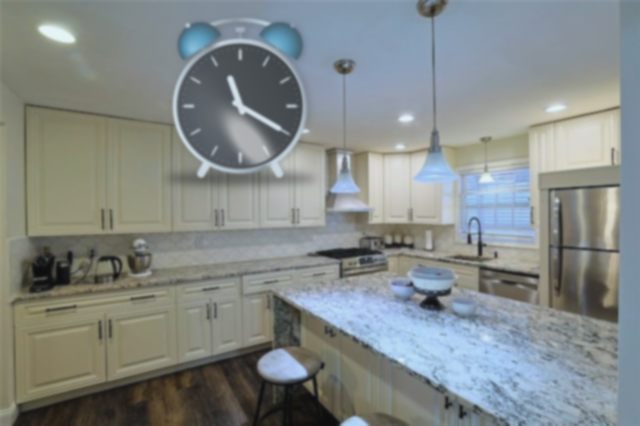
11,20
